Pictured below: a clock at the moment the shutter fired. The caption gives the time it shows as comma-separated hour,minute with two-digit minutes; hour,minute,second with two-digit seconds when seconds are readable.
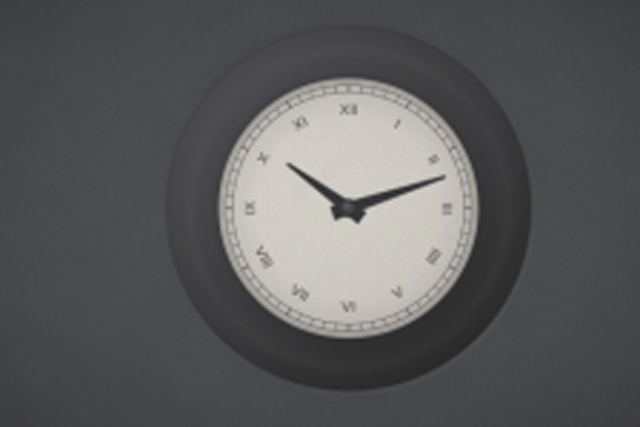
10,12
